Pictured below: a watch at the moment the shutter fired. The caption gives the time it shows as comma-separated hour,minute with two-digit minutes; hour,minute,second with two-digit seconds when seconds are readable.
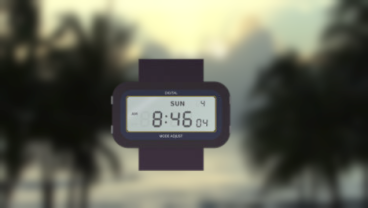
8,46
